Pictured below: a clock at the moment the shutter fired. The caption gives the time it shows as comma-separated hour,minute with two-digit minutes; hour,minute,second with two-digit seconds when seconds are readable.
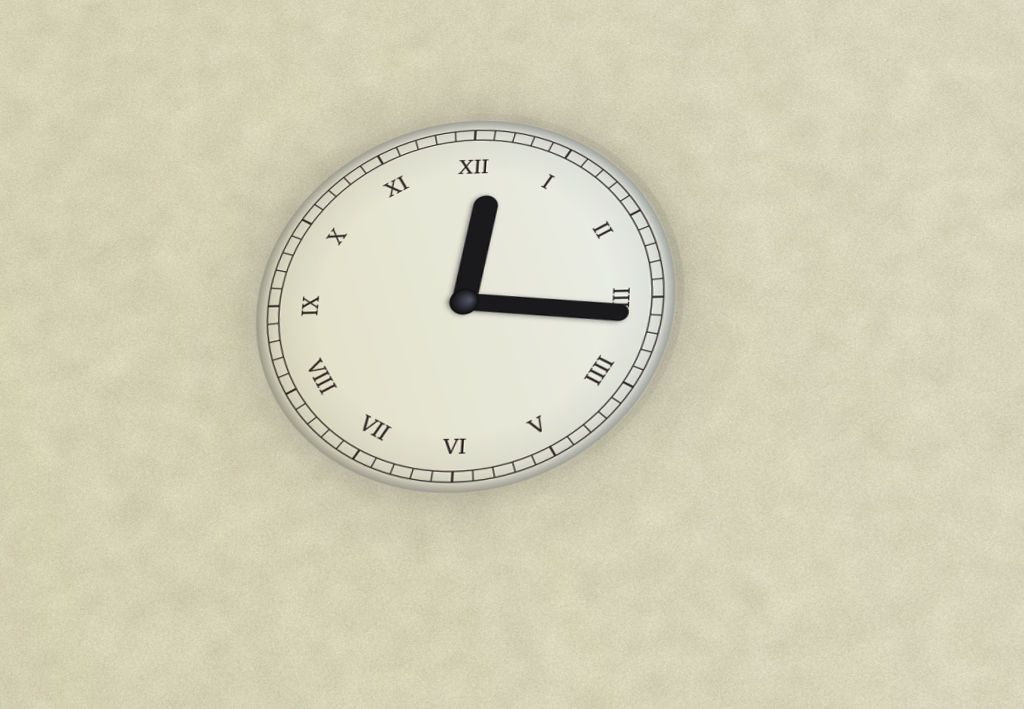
12,16
